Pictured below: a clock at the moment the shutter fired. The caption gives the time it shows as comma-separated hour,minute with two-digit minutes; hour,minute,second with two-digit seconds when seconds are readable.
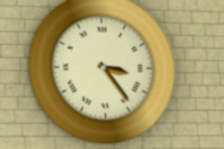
3,24
